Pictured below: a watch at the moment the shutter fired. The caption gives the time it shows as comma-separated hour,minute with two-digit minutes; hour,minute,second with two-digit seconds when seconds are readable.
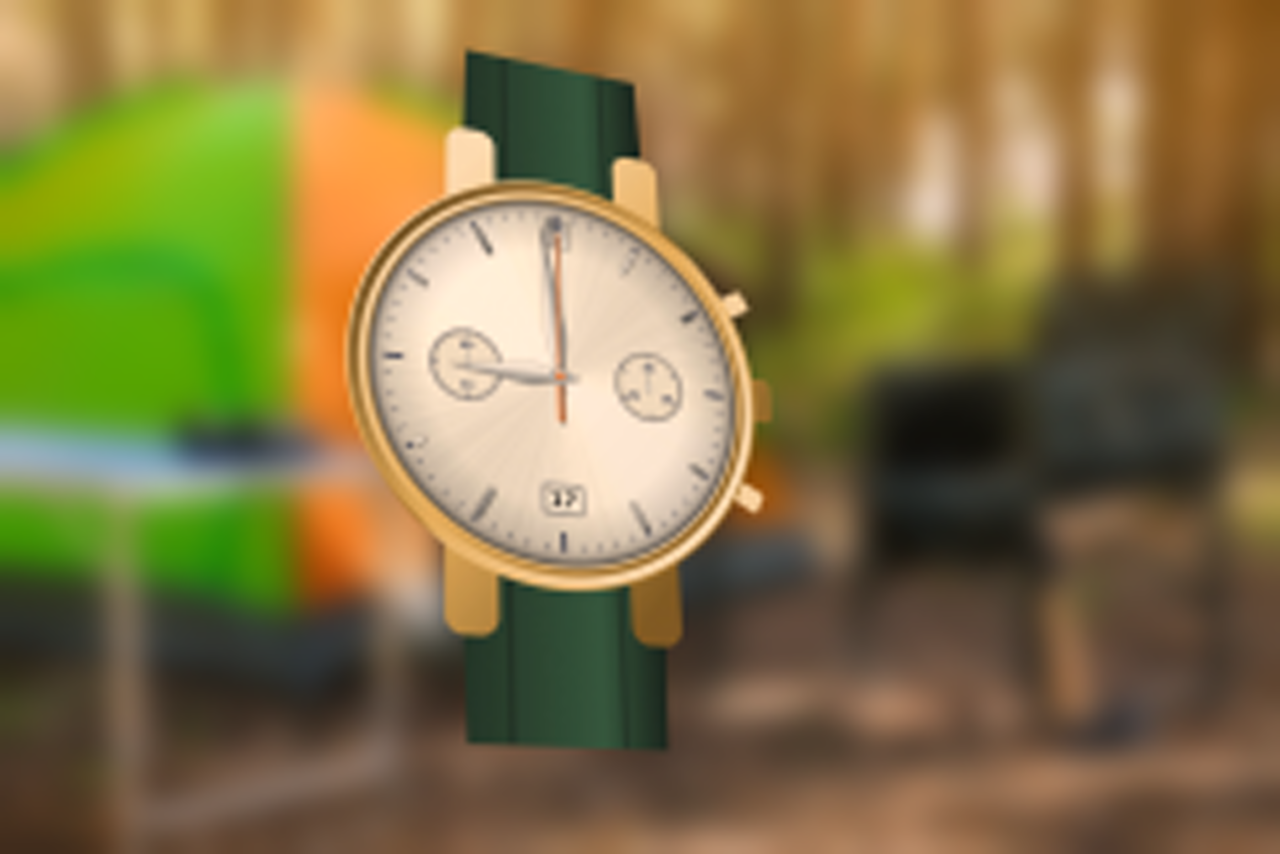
8,59
